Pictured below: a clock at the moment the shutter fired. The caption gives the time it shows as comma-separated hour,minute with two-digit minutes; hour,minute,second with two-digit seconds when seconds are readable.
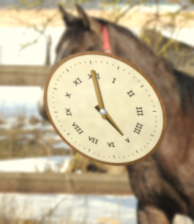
5,00
